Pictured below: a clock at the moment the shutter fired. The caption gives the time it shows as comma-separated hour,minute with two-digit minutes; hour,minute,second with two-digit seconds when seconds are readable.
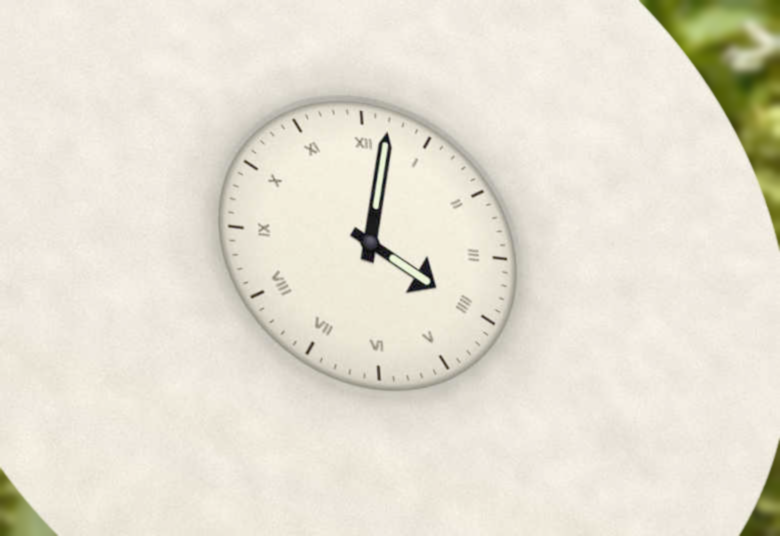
4,02
